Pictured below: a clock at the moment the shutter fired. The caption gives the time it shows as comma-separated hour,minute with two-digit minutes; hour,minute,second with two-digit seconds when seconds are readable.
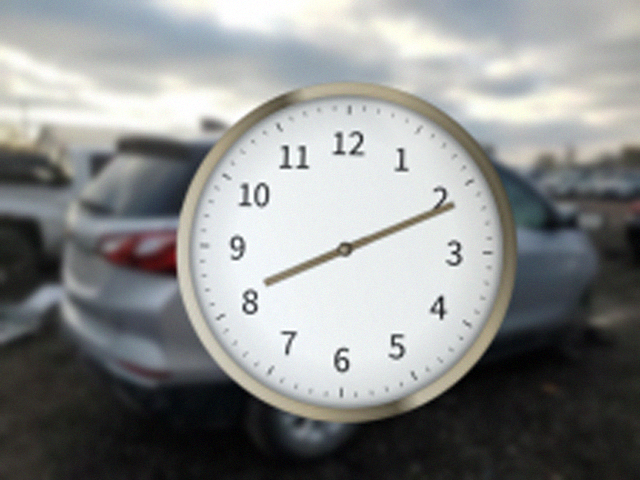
8,11
